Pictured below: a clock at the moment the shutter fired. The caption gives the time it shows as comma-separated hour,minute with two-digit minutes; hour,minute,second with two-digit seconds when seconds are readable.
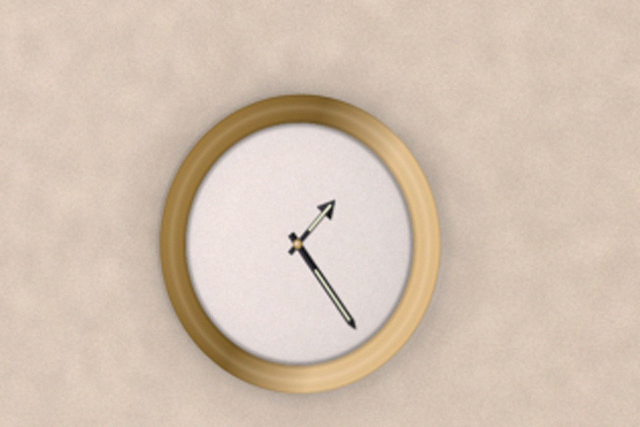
1,24
